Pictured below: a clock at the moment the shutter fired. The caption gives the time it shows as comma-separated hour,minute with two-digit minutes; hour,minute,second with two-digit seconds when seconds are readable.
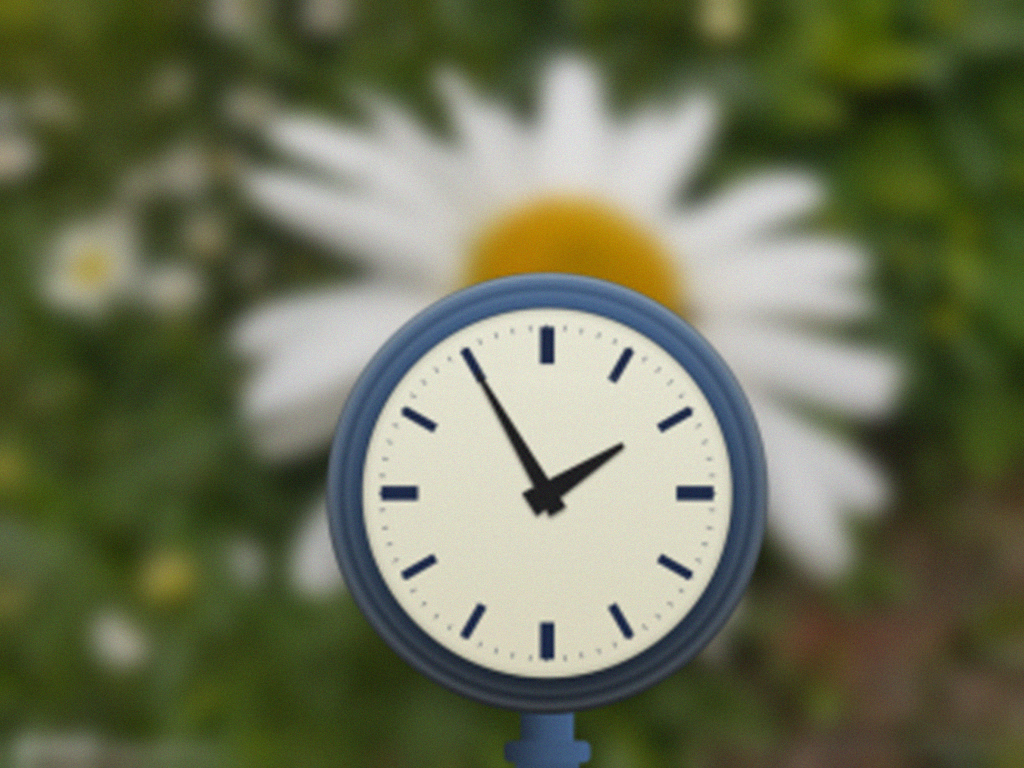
1,55
